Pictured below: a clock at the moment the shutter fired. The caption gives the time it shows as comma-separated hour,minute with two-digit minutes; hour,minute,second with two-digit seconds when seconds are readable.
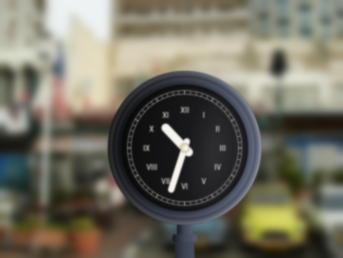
10,33
